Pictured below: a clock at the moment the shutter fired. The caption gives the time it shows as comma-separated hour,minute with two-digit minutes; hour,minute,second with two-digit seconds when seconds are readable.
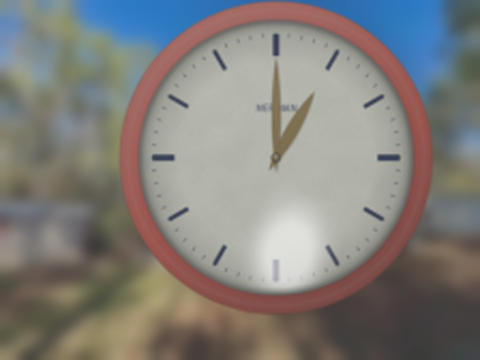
1,00
